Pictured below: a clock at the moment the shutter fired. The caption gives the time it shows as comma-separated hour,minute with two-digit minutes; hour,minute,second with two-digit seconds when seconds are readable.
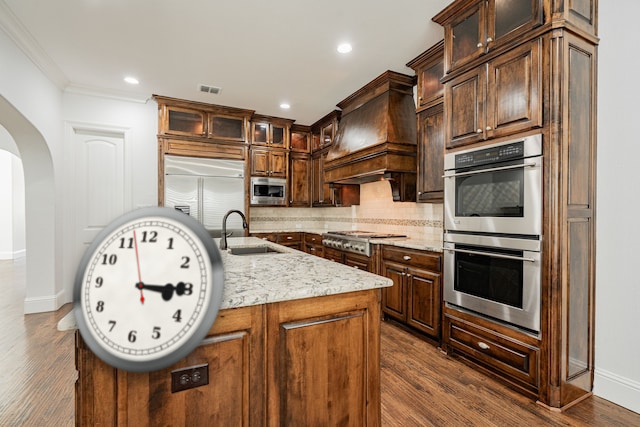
3,14,57
